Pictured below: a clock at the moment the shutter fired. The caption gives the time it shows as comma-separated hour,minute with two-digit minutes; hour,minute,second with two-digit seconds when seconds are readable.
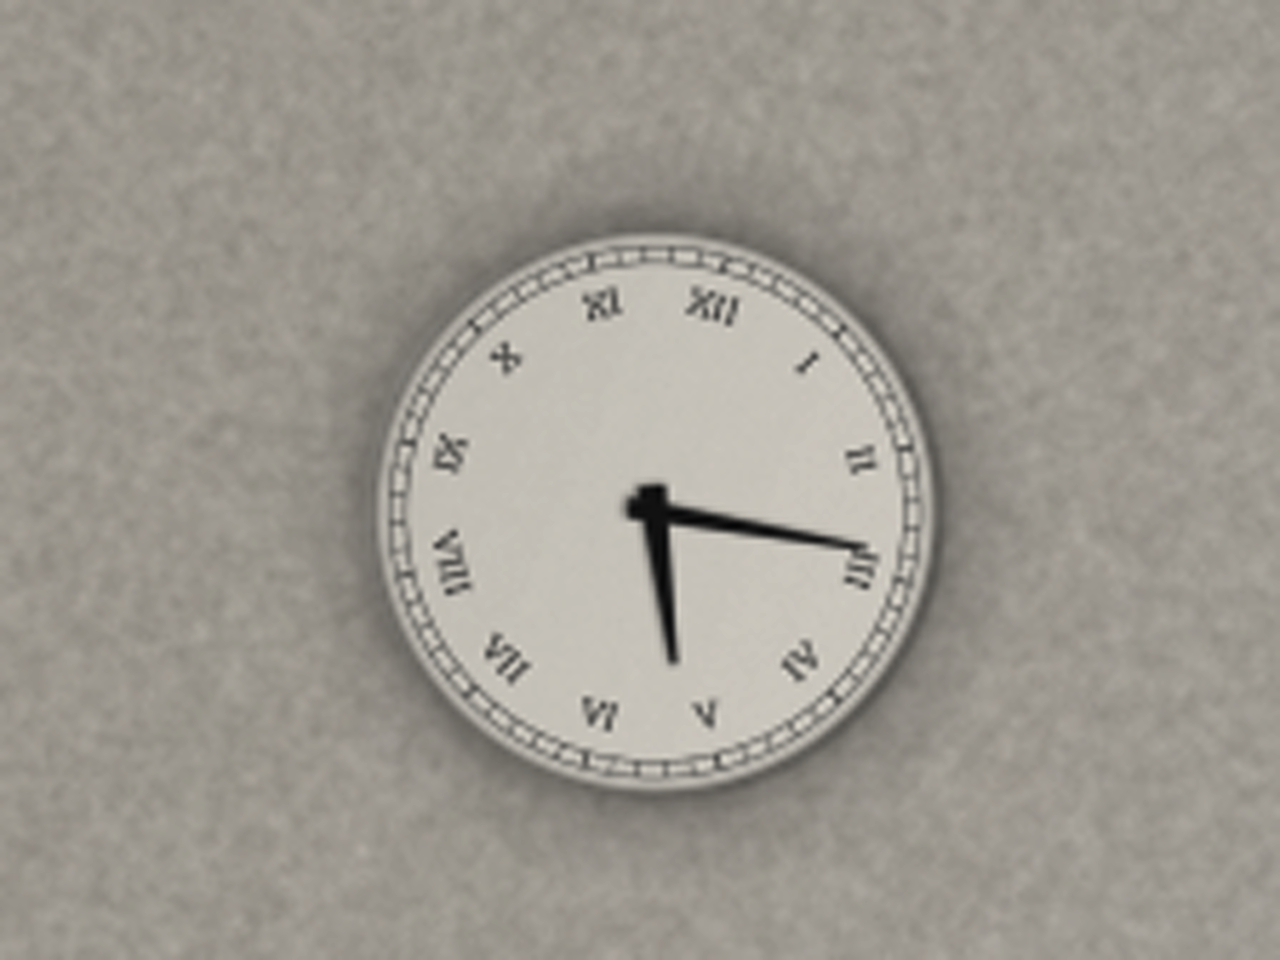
5,14
